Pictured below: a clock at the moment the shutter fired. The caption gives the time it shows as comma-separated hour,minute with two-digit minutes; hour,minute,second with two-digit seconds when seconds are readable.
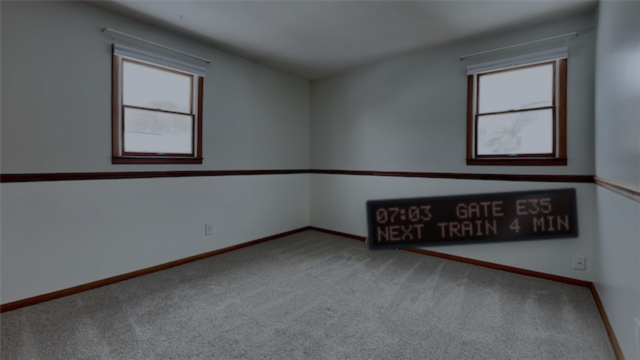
7,03
